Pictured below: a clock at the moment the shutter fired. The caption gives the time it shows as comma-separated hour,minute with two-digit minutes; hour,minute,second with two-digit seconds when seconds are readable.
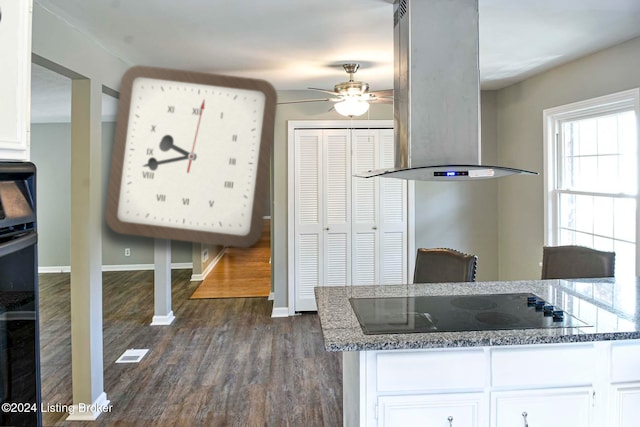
9,42,01
